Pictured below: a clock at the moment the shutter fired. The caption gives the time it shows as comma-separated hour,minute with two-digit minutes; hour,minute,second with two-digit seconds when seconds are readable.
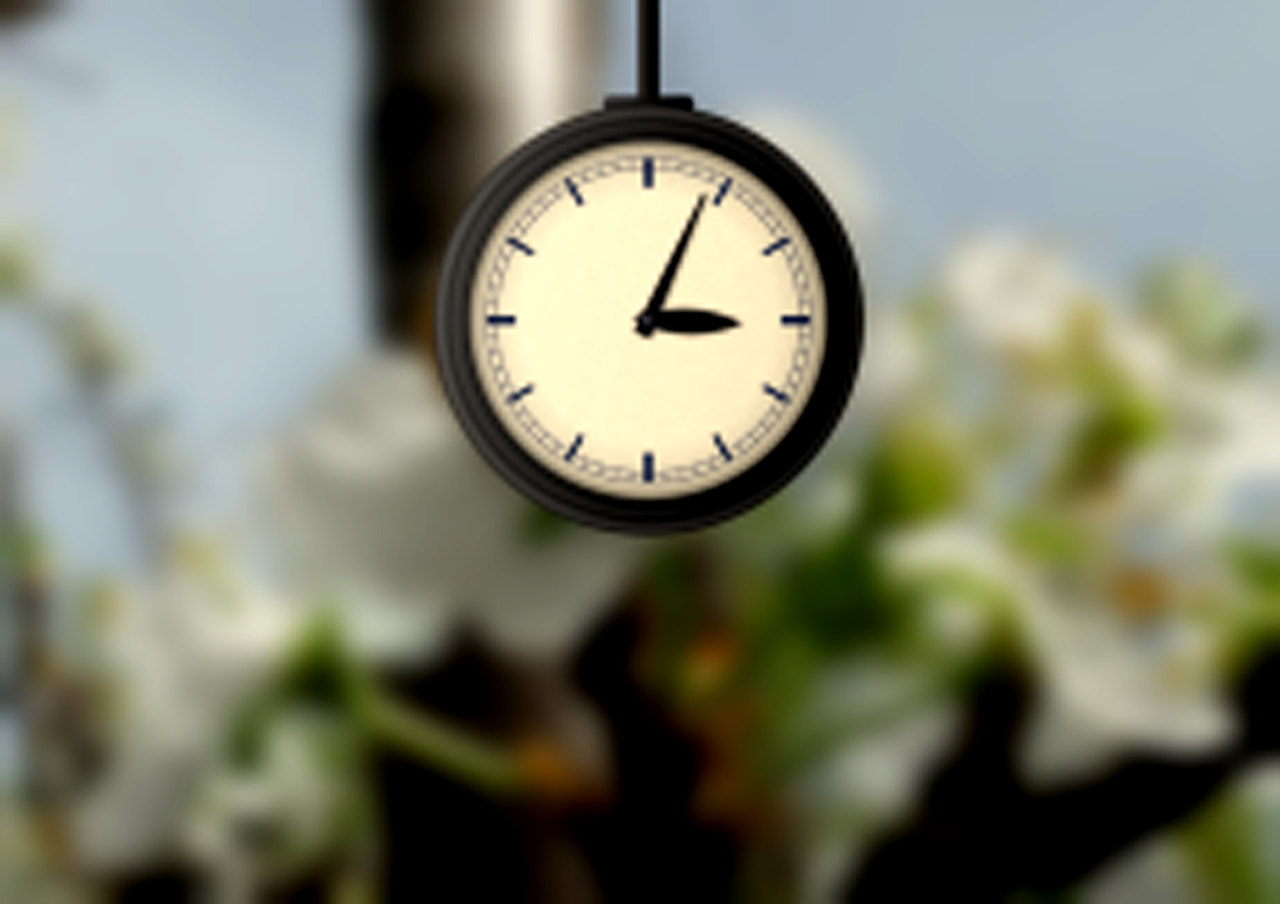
3,04
